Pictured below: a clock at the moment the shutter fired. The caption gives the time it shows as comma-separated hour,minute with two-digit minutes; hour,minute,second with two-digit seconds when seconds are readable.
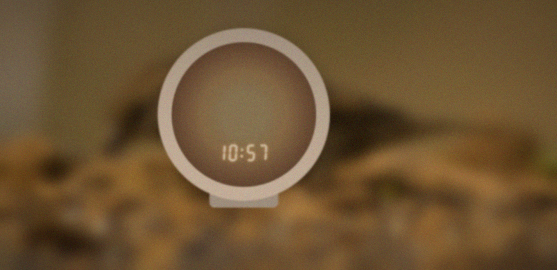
10,57
